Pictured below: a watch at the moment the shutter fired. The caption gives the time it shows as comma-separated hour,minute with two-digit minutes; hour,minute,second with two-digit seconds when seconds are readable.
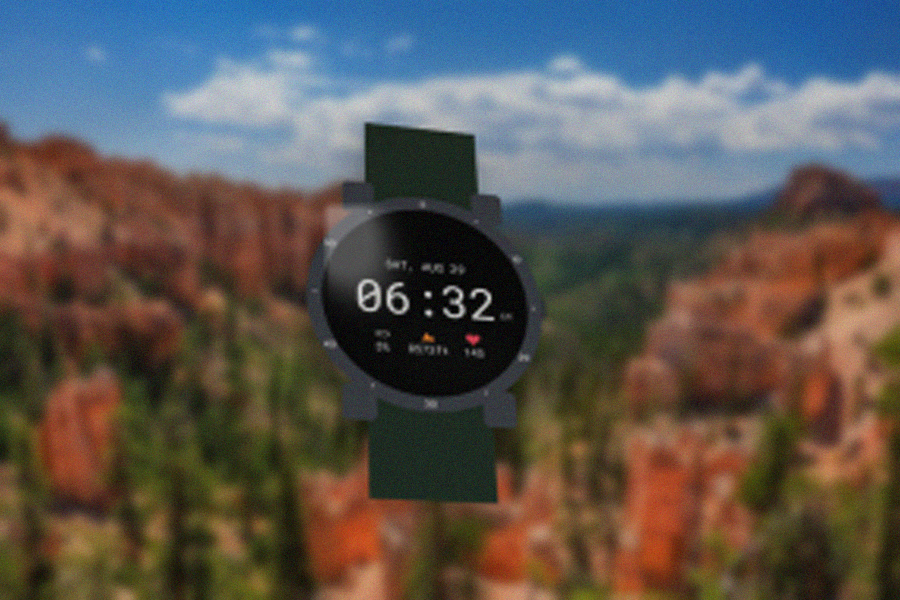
6,32
